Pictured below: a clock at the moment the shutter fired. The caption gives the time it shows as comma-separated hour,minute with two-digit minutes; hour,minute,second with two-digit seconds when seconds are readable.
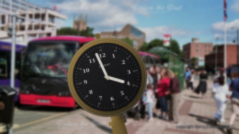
3,58
